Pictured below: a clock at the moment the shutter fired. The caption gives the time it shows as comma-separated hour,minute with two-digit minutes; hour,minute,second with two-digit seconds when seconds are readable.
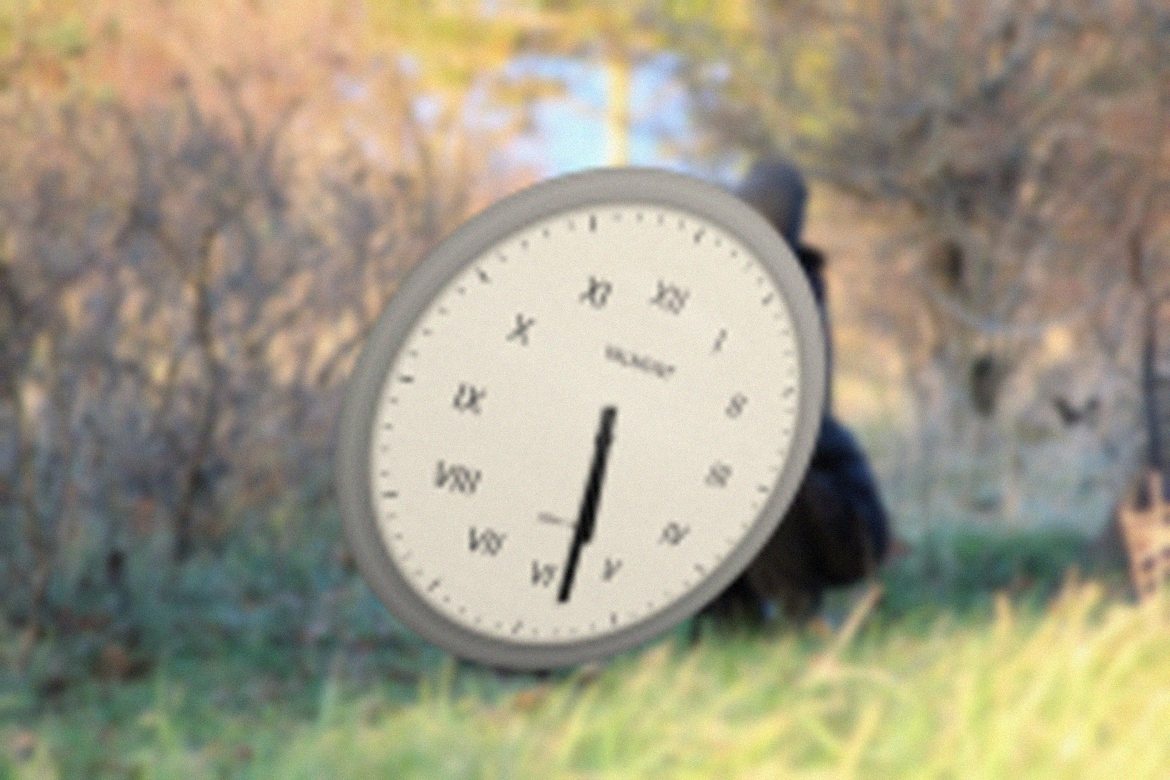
5,28
